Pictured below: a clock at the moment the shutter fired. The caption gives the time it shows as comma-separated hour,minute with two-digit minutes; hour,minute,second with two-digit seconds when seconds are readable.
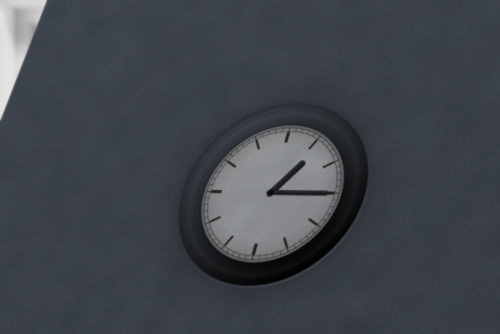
1,15
